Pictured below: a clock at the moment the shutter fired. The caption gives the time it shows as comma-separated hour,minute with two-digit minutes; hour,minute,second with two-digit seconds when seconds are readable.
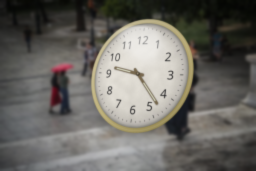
9,23
